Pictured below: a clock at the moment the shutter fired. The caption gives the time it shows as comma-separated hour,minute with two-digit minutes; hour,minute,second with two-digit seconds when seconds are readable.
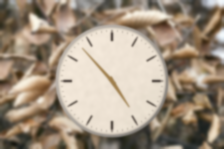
4,53
